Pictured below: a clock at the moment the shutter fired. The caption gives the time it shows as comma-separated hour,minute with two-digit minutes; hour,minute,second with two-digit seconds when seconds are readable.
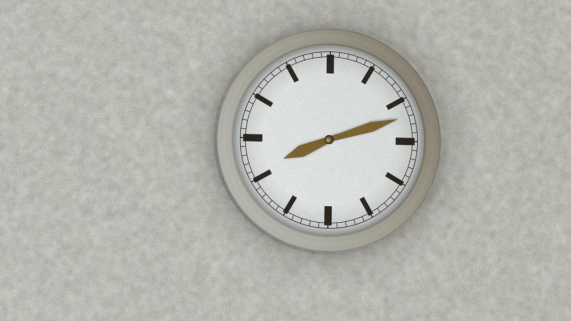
8,12
